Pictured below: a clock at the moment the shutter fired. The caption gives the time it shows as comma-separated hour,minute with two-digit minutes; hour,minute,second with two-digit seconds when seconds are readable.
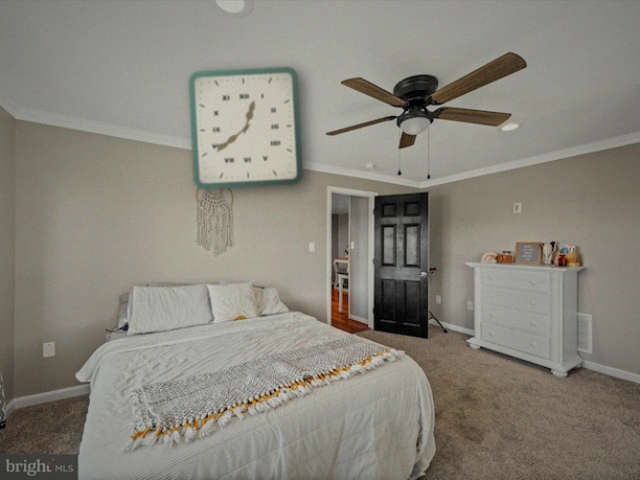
12,39
